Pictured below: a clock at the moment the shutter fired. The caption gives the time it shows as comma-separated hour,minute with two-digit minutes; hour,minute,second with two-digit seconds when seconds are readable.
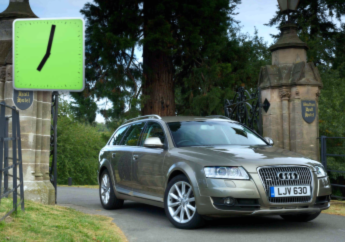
7,02
